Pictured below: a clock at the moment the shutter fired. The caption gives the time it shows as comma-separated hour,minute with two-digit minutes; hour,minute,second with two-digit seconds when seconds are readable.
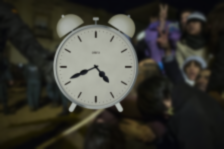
4,41
